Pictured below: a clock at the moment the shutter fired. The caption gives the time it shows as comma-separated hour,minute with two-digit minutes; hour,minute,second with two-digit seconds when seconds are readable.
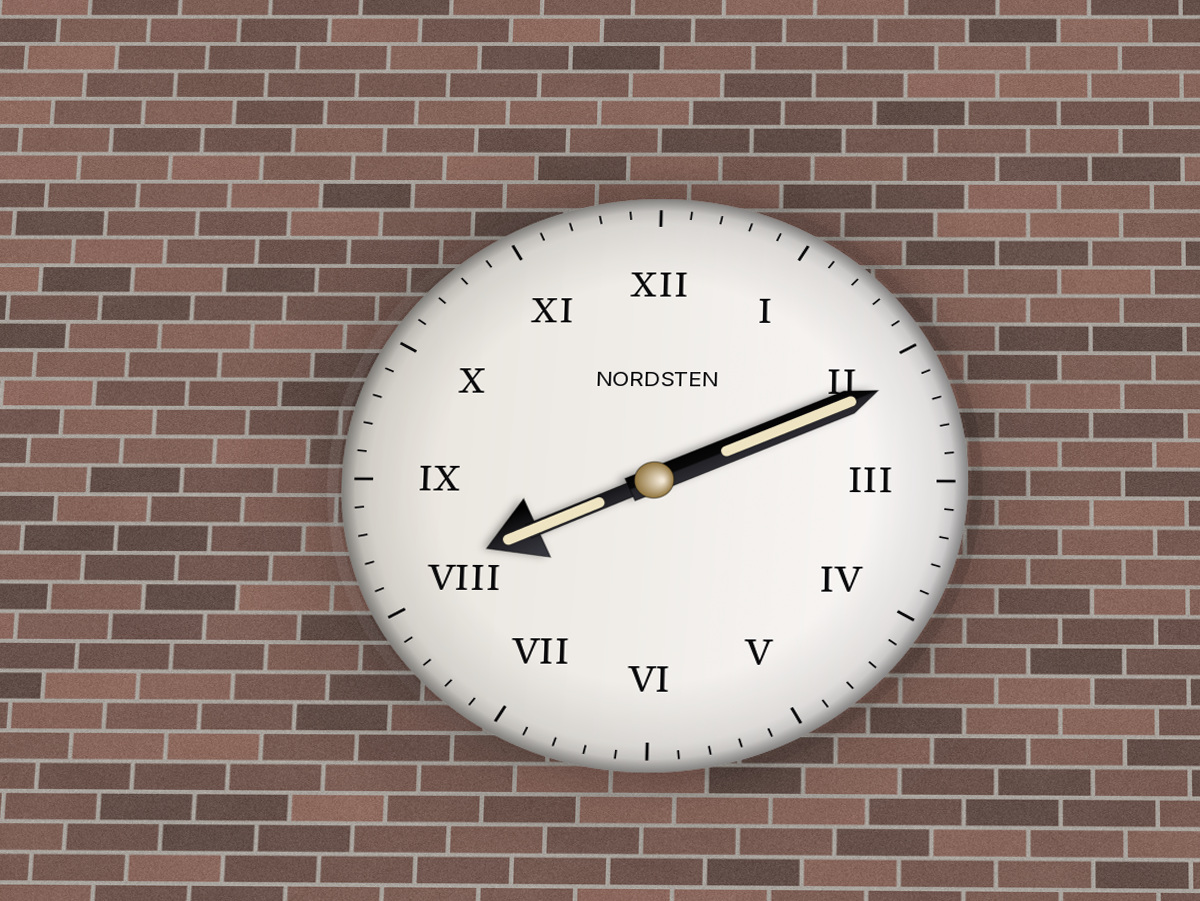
8,11
